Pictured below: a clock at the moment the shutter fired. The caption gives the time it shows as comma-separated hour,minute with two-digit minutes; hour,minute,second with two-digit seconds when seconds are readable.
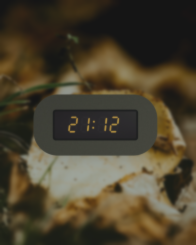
21,12
